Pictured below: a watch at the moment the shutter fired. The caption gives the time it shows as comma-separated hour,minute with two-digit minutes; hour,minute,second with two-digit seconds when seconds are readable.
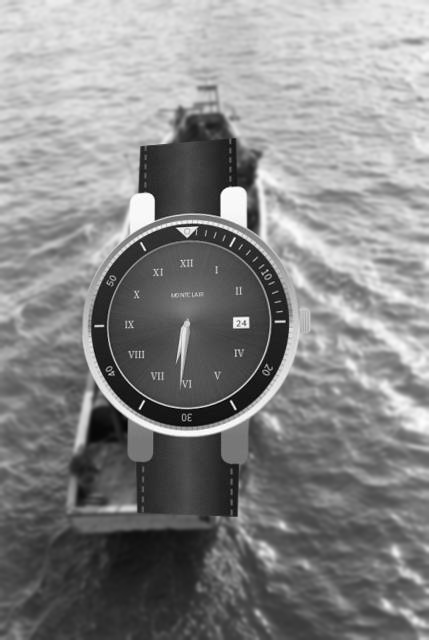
6,31
